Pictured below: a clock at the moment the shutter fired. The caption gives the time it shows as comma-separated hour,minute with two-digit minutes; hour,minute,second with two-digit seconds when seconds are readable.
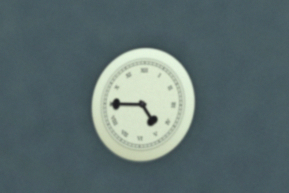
4,45
